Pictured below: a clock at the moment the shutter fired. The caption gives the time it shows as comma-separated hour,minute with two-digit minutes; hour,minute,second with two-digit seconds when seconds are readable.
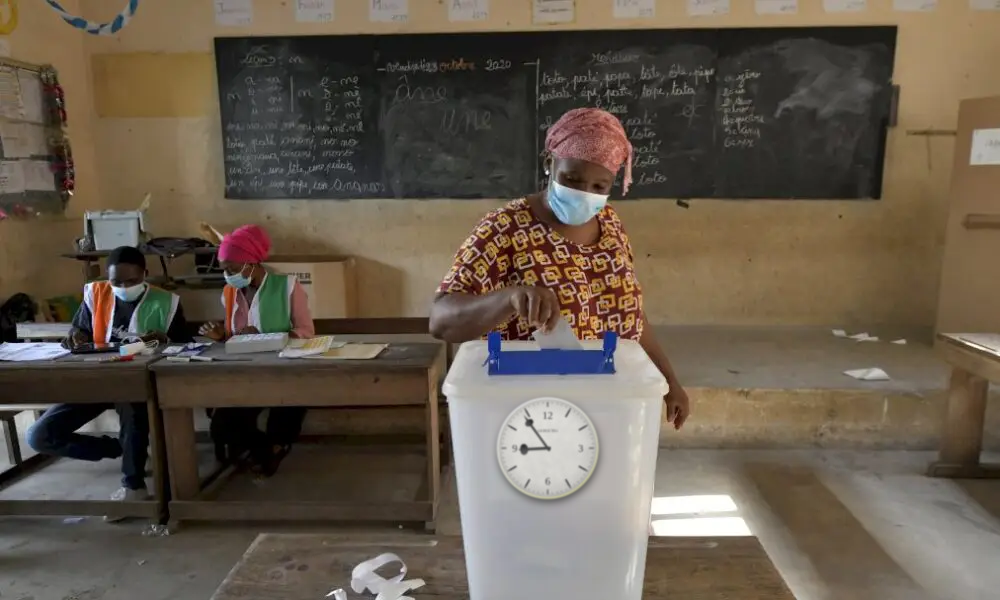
8,54
